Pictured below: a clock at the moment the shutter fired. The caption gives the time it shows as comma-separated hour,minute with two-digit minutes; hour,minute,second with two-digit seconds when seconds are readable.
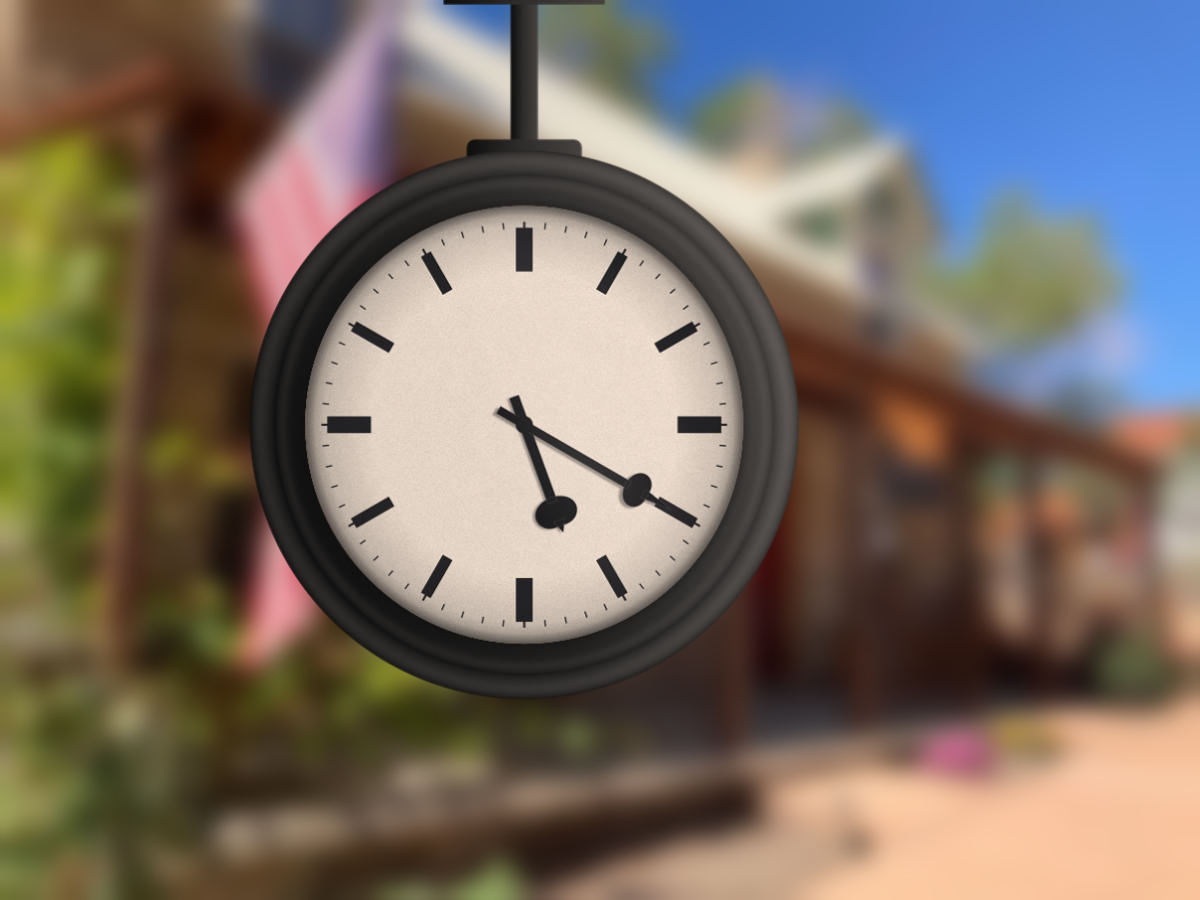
5,20
